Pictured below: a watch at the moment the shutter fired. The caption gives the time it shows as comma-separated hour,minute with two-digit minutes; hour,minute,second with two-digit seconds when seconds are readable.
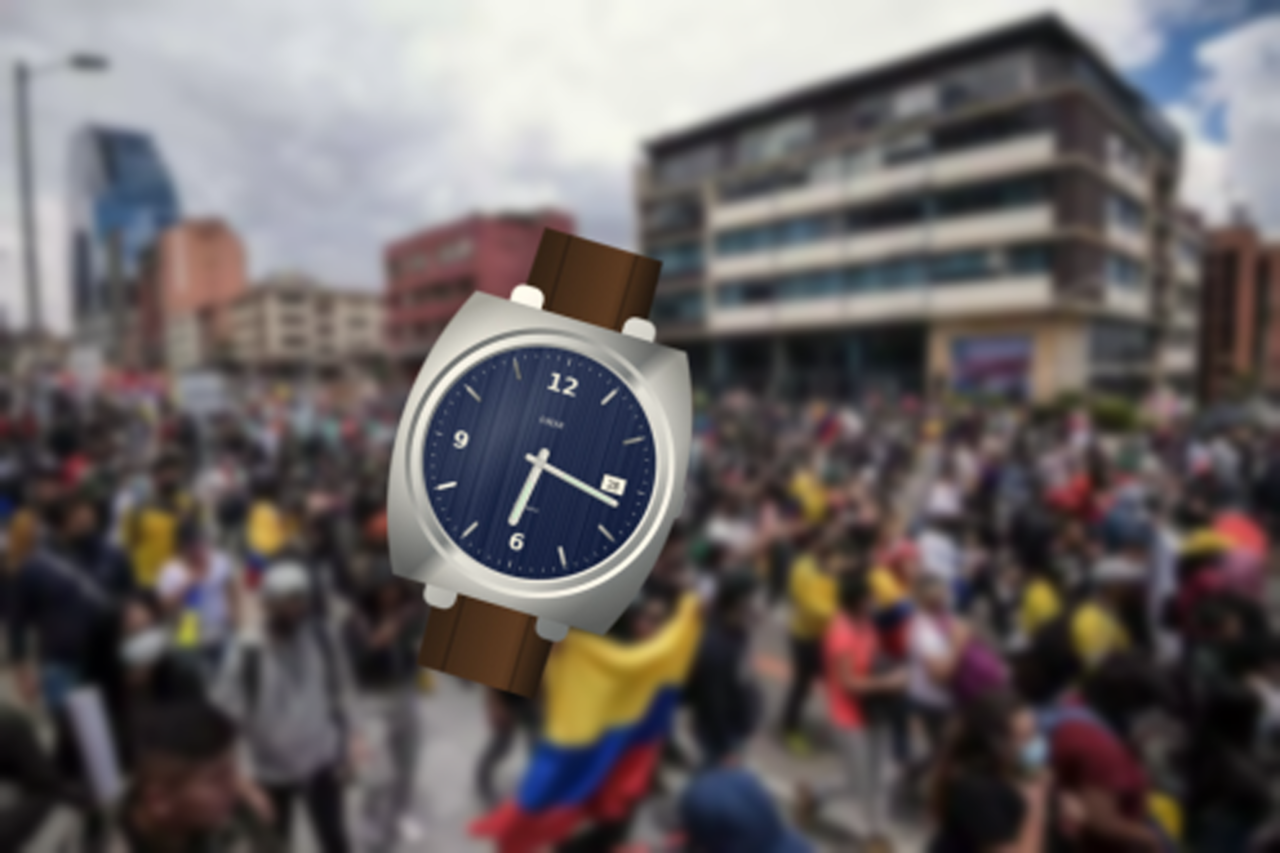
6,17
